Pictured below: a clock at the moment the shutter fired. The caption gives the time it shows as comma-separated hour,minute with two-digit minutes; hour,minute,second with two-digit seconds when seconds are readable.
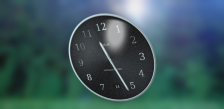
11,27
